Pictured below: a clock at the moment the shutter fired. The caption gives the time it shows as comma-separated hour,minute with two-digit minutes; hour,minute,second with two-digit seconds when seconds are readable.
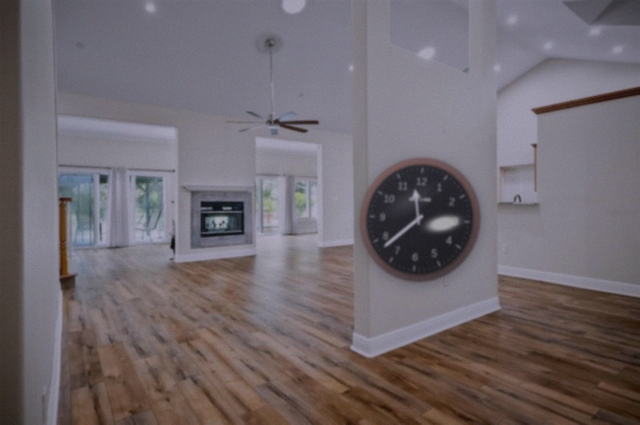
11,38
